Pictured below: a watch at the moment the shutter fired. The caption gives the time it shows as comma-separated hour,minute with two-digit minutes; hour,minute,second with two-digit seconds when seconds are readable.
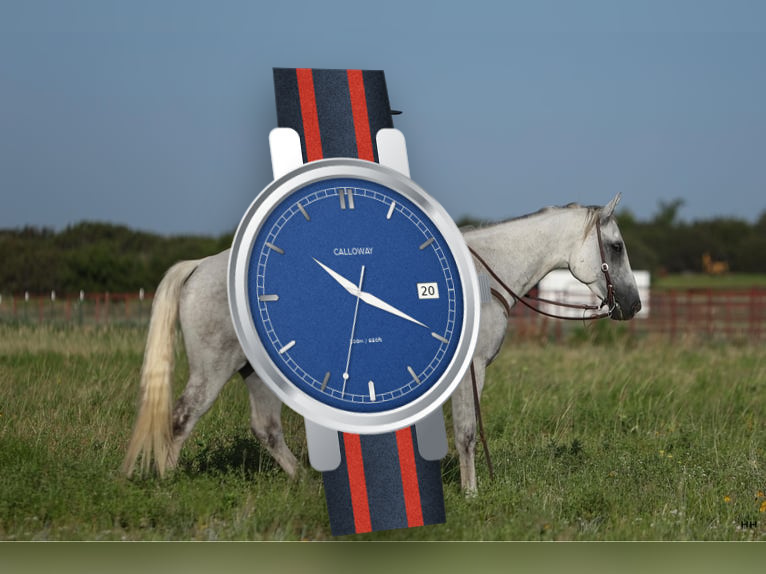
10,19,33
